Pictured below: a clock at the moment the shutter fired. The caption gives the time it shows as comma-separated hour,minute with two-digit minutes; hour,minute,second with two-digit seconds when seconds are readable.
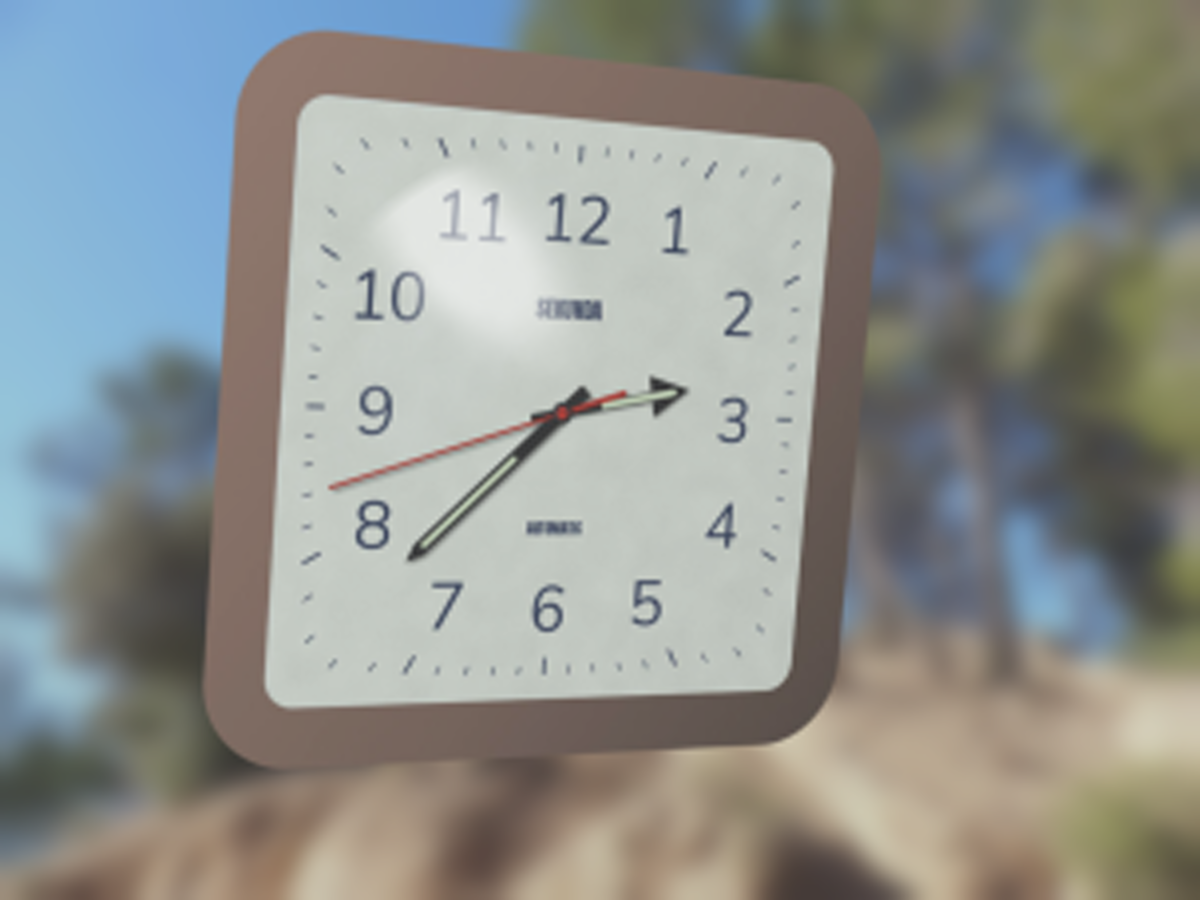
2,37,42
